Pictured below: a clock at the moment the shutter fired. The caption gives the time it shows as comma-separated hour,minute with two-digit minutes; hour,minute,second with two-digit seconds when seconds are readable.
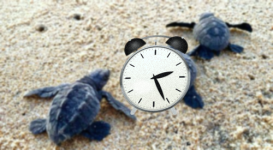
2,26
